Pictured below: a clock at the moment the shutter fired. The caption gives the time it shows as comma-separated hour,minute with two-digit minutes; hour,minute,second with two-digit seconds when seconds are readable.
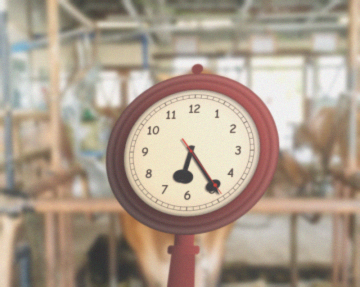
6,24,24
